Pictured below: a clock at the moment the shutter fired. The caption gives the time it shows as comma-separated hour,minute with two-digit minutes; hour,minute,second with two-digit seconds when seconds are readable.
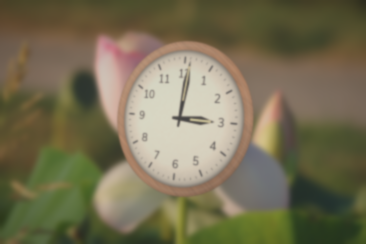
3,01
